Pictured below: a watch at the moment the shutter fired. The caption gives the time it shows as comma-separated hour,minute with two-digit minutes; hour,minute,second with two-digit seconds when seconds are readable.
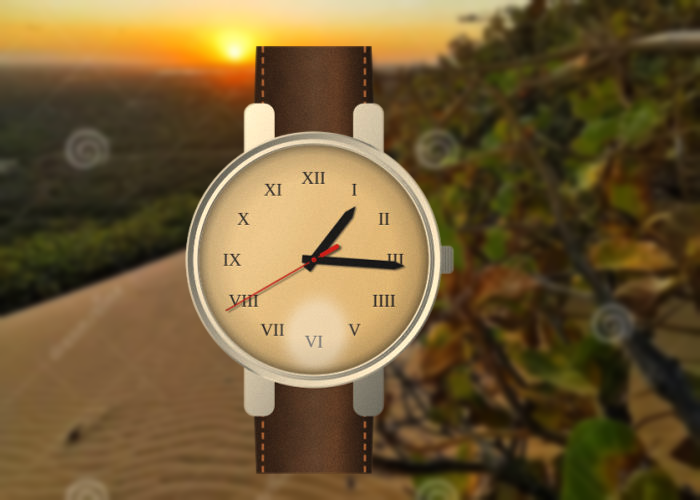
1,15,40
